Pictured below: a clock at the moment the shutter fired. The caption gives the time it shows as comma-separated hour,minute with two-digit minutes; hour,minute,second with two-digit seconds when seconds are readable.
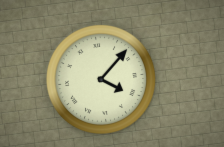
4,08
